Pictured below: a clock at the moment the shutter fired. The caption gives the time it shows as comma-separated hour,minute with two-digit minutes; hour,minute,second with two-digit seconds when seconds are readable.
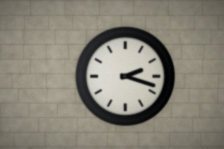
2,18
